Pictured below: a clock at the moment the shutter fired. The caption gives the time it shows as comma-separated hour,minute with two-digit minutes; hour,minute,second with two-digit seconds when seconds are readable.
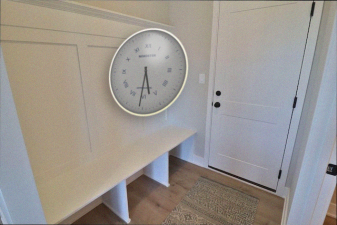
5,31
